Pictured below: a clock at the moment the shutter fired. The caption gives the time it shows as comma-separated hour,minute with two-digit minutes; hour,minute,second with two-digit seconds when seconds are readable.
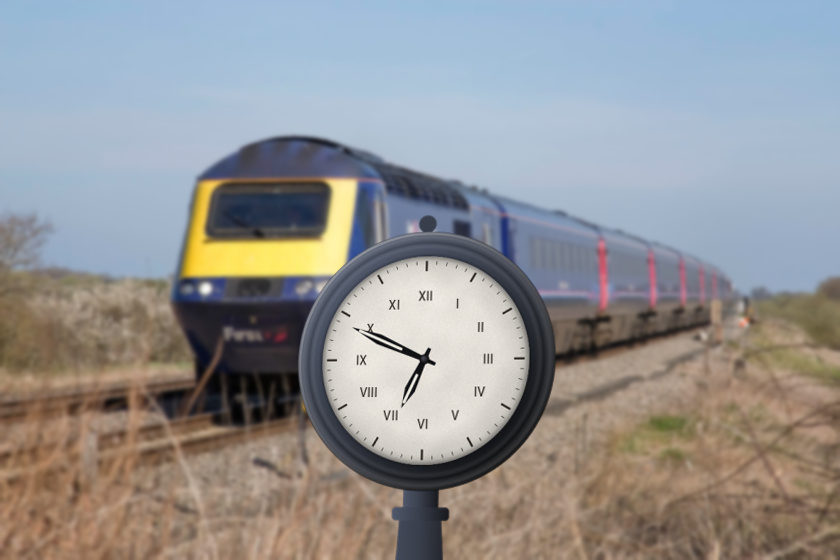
6,49
